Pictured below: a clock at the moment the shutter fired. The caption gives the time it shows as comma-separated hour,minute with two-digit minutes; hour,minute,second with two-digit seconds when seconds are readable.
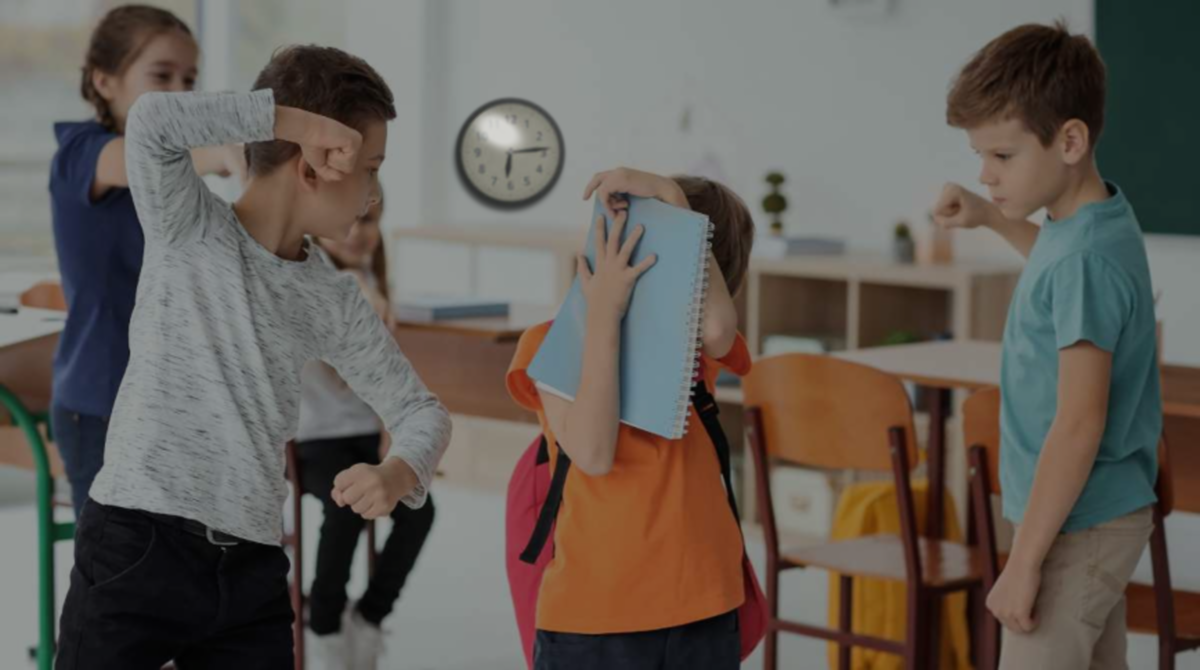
6,14
